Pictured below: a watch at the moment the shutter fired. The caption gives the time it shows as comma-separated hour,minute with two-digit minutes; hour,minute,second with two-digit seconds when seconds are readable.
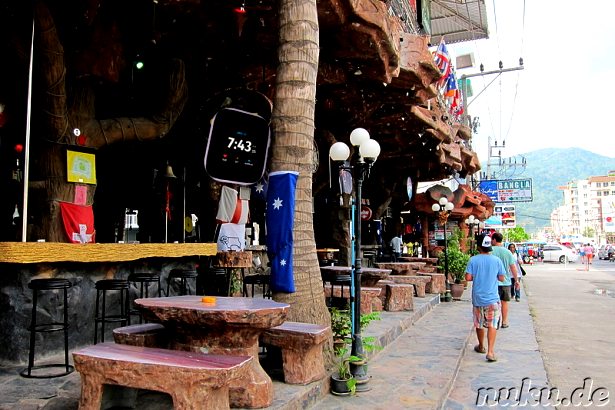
7,43
